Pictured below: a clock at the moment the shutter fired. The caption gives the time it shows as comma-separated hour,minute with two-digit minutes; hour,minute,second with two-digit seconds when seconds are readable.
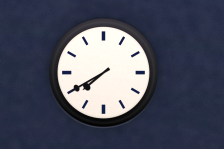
7,40
